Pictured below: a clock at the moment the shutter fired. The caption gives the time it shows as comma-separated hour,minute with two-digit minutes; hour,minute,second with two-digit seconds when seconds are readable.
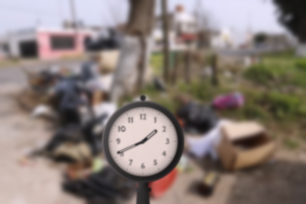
1,41
